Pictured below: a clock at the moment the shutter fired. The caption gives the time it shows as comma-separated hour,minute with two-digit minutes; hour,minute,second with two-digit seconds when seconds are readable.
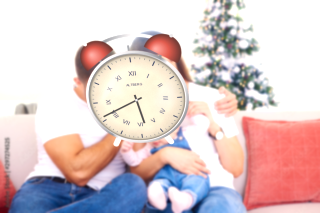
5,41
